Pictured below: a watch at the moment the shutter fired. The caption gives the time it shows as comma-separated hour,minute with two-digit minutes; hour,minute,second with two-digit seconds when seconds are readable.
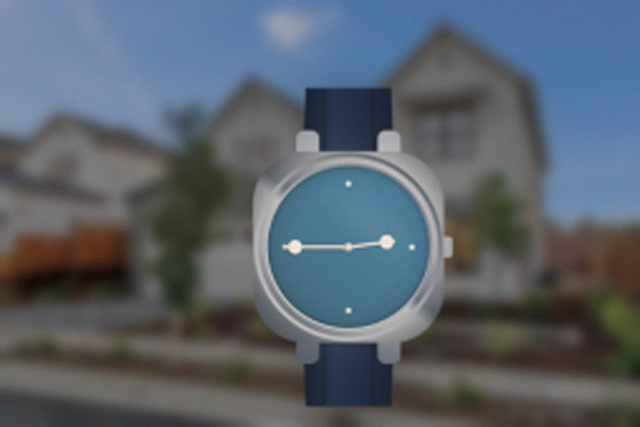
2,45
